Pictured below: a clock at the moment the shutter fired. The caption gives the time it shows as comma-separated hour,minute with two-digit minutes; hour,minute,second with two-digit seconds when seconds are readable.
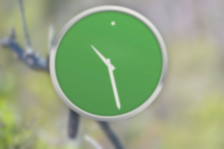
10,27
